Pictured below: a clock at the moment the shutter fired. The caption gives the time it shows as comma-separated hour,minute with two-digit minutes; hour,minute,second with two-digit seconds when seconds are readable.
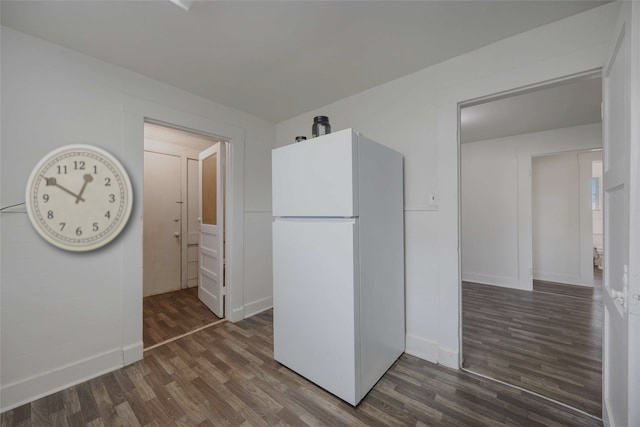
12,50
